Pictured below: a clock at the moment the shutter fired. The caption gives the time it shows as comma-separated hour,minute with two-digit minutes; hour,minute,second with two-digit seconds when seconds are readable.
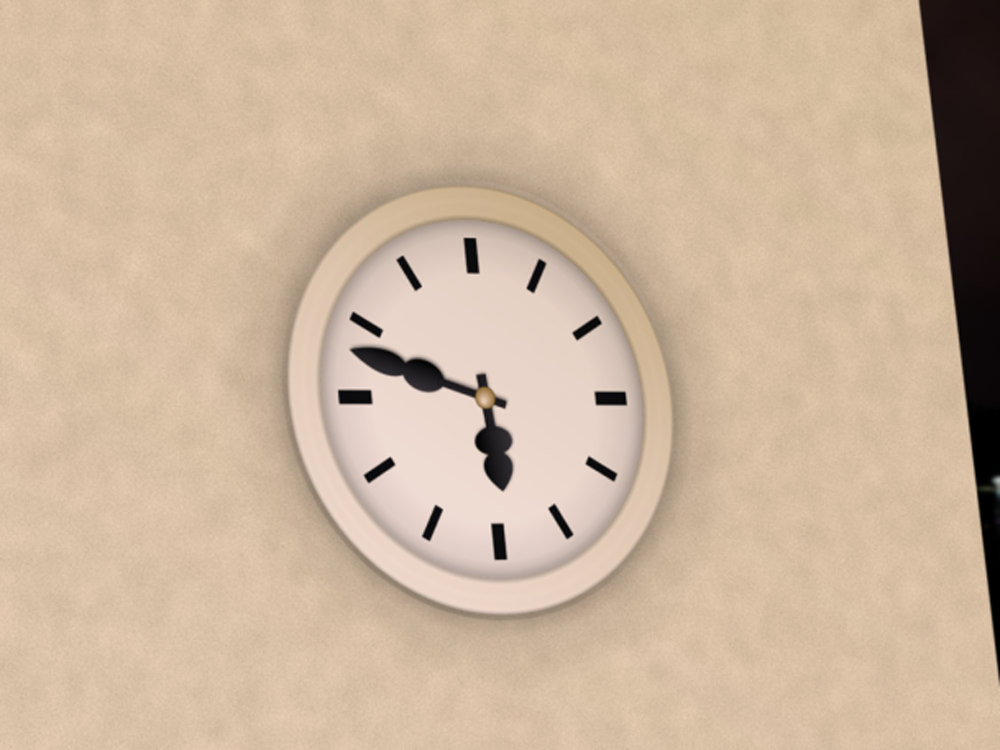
5,48
